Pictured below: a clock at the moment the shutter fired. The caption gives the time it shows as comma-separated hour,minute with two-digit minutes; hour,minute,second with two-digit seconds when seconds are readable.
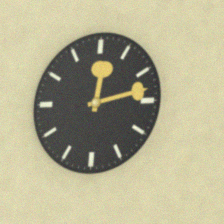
12,13
